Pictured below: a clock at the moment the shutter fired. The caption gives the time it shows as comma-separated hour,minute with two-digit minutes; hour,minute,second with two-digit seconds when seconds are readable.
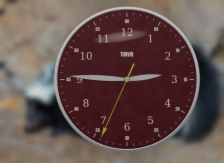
2,45,34
